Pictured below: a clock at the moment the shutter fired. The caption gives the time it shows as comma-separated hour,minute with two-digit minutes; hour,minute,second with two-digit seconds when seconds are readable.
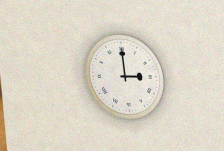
3,00
